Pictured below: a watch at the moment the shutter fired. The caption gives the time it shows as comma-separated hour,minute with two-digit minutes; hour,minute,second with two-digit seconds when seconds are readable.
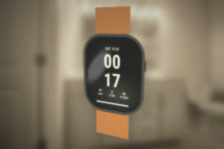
0,17
